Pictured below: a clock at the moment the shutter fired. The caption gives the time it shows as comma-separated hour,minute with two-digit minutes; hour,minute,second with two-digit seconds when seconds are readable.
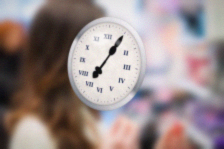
7,05
